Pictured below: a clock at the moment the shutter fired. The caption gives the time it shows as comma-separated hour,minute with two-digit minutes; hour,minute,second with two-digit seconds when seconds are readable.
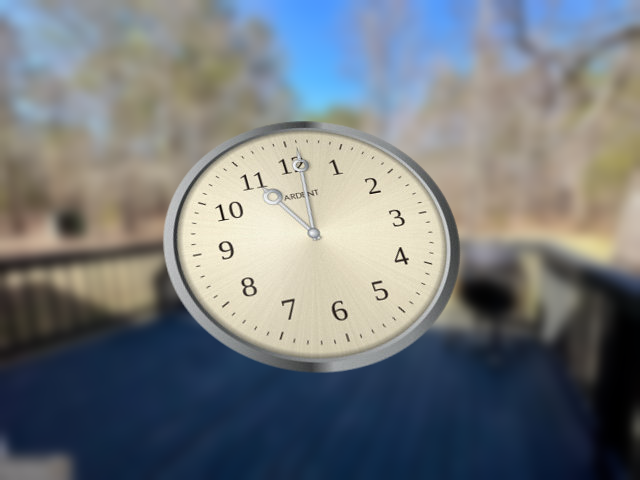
11,01
